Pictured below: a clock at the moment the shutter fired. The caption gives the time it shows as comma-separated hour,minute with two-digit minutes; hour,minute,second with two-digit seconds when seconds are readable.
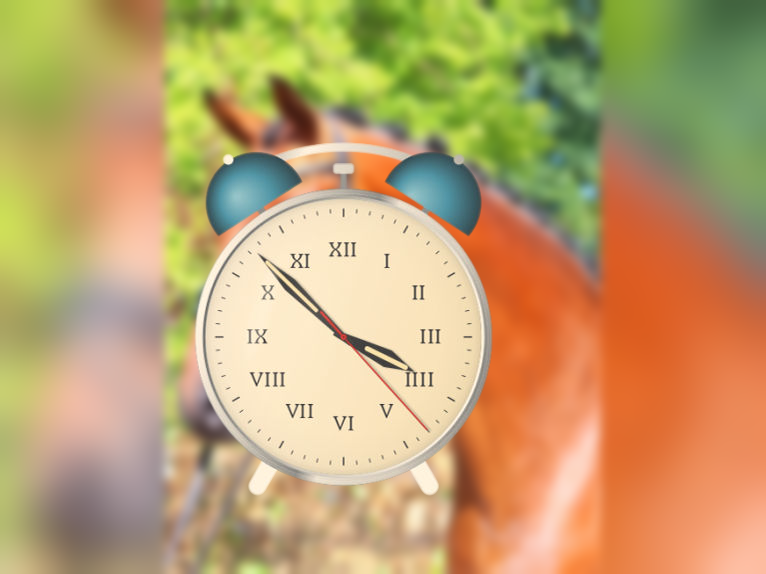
3,52,23
